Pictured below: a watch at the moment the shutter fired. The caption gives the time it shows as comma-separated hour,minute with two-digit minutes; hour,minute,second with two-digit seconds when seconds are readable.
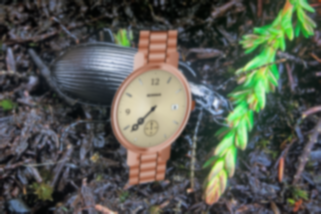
7,38
